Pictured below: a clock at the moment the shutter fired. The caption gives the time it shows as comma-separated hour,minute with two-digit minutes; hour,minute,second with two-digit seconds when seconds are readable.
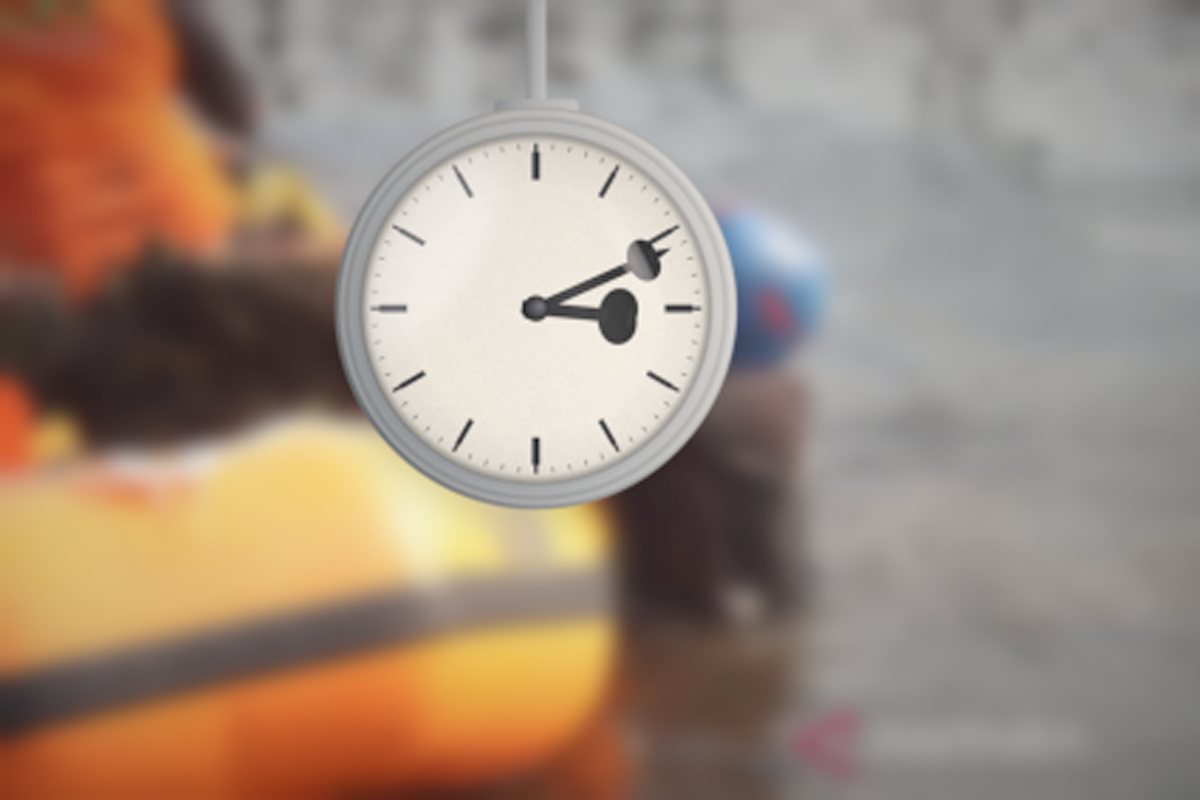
3,11
